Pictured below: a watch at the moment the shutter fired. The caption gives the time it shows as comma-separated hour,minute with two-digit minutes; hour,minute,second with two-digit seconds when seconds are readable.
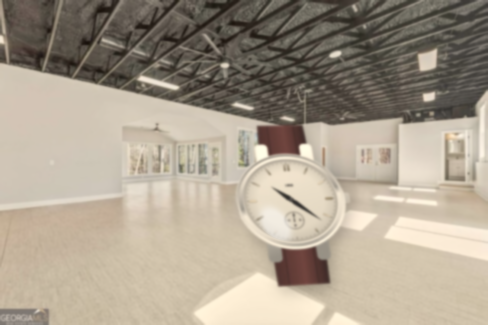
10,22
